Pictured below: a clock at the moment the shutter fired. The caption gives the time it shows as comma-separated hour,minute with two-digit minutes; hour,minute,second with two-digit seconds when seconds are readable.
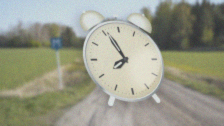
7,56
